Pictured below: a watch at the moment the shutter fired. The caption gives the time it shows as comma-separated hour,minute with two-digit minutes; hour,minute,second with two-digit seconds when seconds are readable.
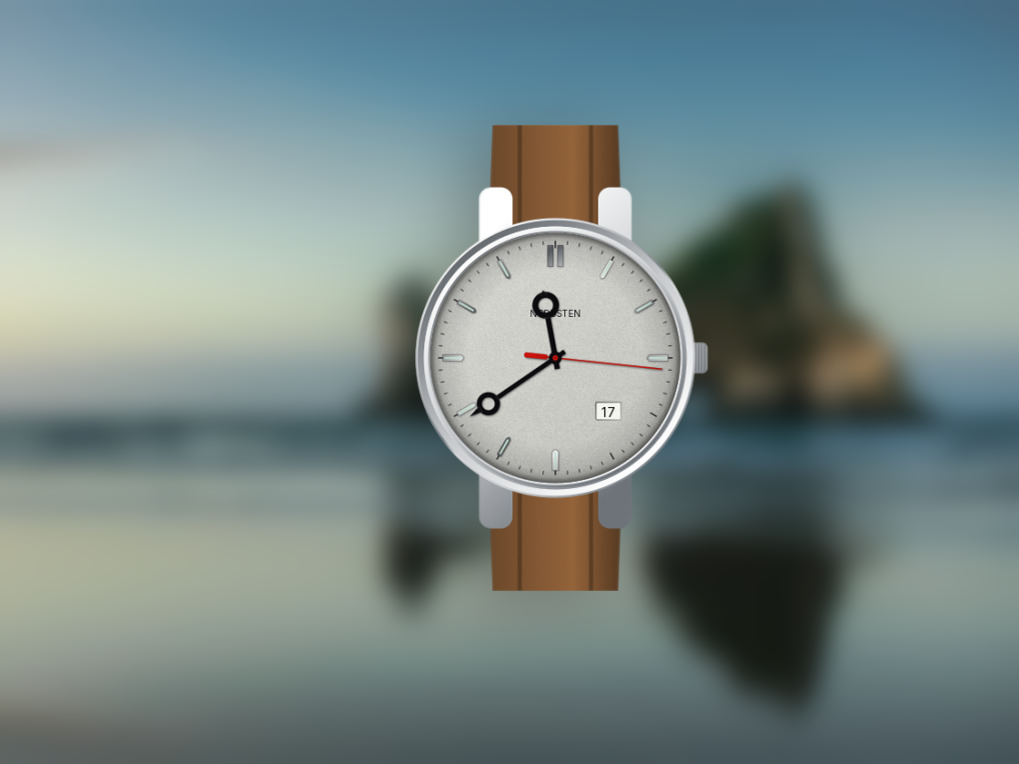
11,39,16
